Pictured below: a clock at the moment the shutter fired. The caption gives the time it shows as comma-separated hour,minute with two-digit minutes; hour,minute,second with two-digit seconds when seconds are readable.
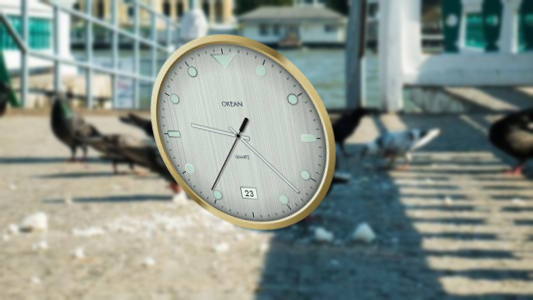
9,22,36
